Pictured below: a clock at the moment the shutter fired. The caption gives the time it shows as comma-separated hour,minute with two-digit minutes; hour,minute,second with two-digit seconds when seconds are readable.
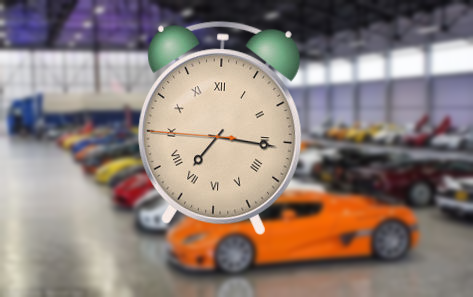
7,15,45
